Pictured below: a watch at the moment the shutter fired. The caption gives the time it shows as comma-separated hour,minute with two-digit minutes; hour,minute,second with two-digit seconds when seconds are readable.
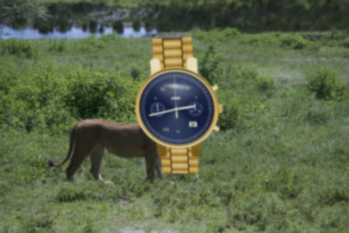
2,43
